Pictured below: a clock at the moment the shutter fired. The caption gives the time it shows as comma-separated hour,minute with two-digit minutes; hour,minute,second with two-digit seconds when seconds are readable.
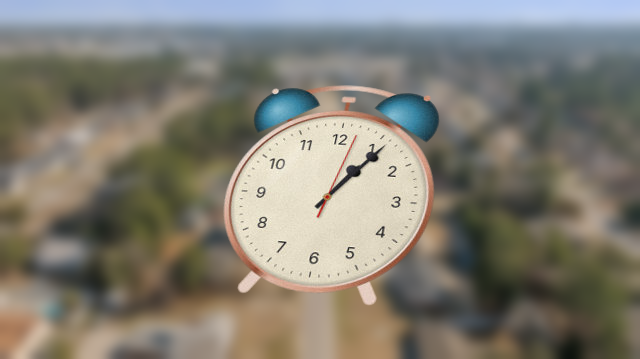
1,06,02
